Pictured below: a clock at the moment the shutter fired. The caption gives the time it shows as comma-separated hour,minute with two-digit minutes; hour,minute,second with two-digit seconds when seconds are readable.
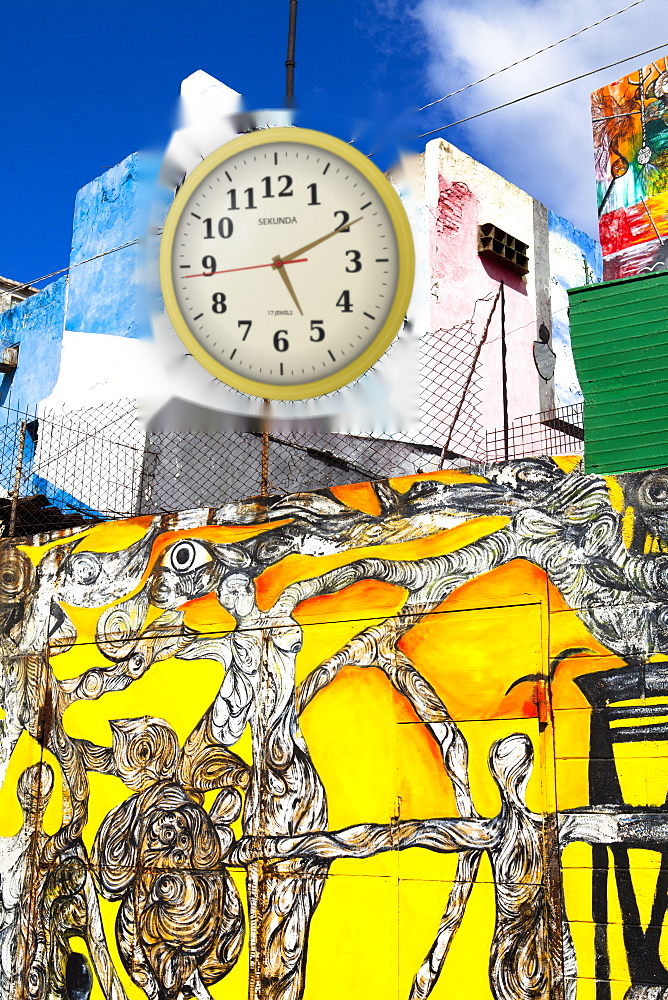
5,10,44
